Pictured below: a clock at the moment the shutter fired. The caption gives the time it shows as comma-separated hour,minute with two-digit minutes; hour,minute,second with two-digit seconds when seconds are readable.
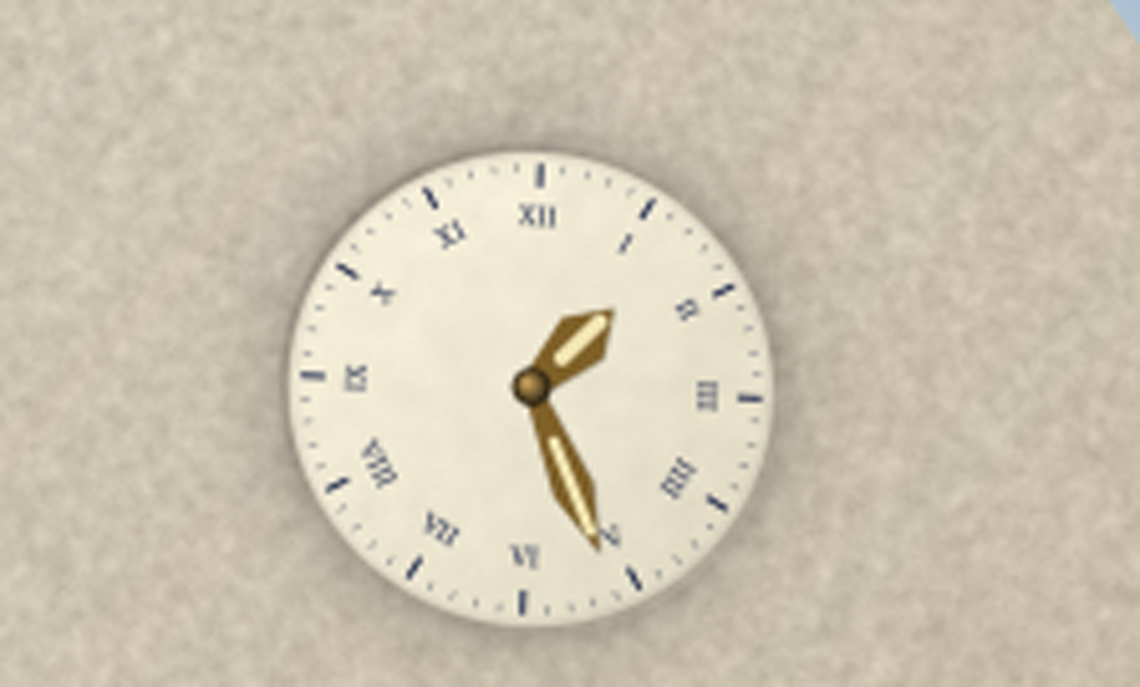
1,26
